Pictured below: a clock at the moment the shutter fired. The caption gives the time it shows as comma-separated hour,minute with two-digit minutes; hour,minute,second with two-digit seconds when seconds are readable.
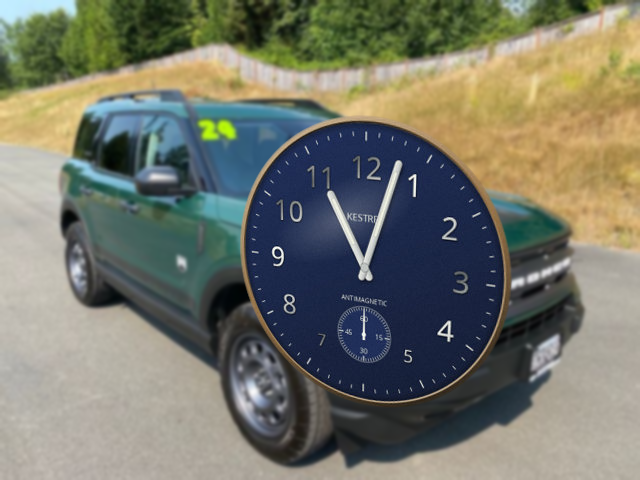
11,03
